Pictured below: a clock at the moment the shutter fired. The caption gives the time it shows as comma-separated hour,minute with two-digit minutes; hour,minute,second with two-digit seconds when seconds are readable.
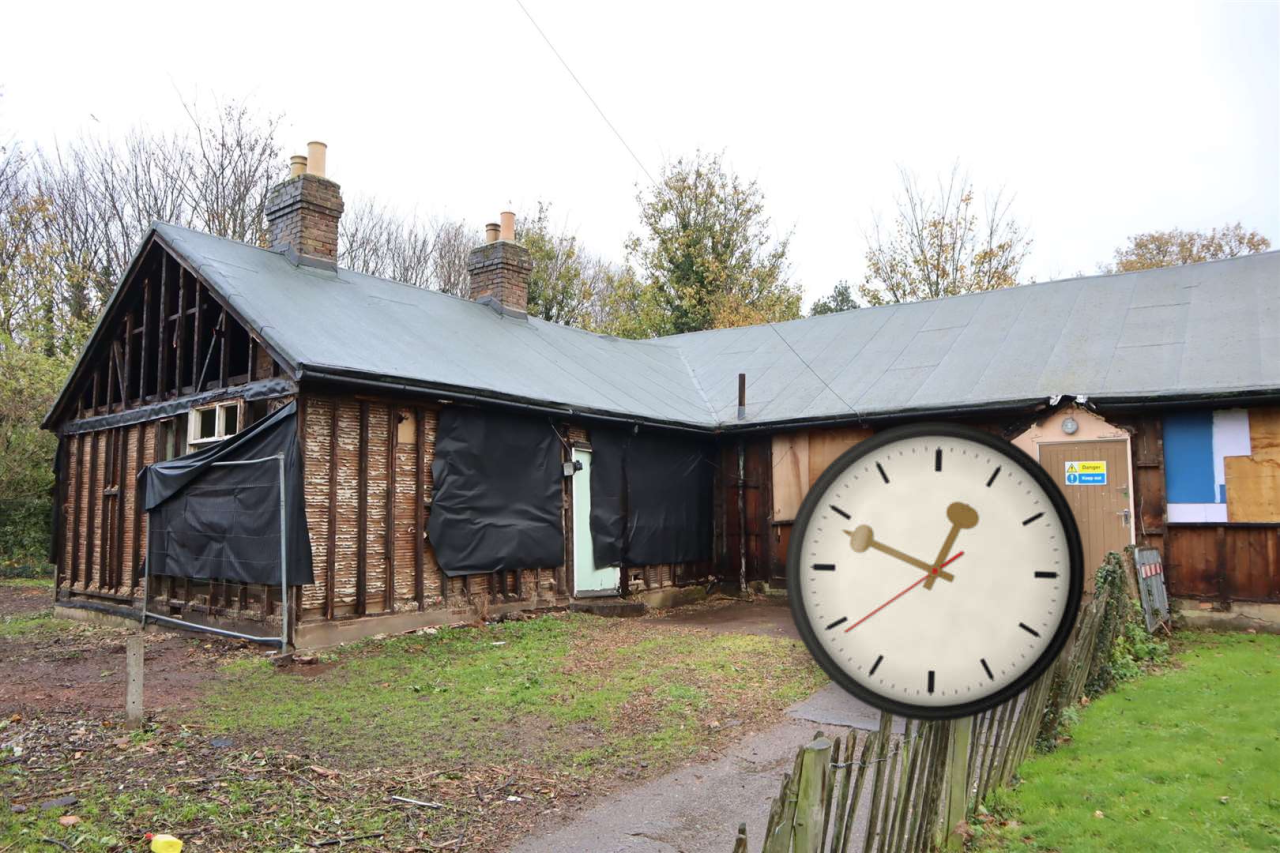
12,48,39
